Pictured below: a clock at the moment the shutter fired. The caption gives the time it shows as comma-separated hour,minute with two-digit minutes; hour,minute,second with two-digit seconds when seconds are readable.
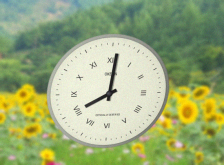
8,01
